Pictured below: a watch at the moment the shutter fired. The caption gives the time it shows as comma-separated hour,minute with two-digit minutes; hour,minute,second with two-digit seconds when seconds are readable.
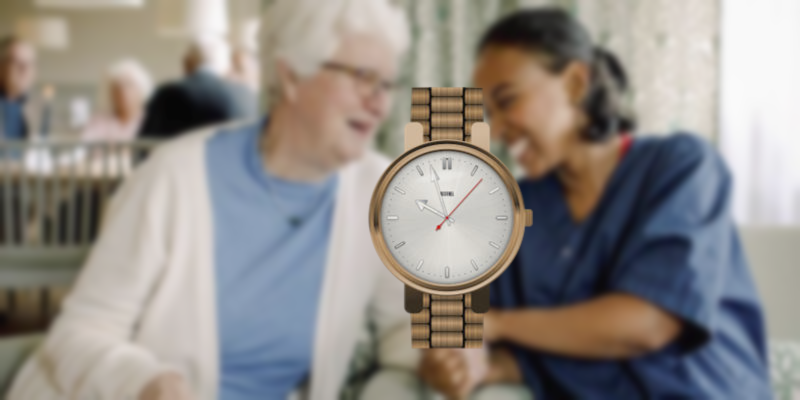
9,57,07
